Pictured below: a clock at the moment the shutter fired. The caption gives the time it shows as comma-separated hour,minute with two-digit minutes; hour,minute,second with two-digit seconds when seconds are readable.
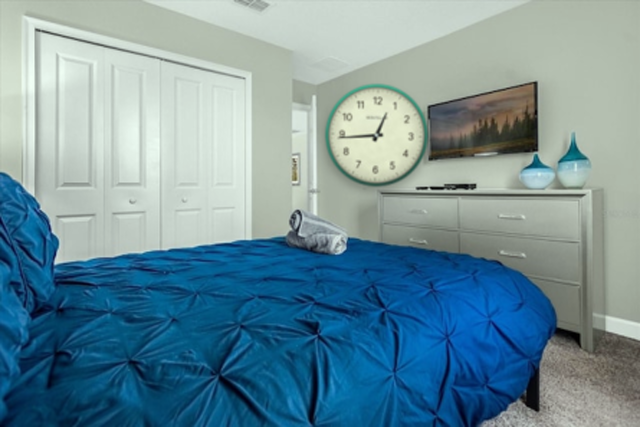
12,44
